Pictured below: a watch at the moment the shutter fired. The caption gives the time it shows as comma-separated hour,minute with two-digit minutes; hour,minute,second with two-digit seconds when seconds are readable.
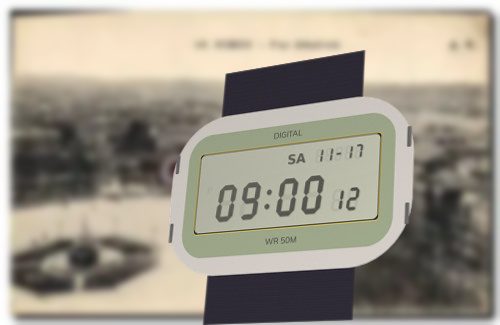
9,00,12
